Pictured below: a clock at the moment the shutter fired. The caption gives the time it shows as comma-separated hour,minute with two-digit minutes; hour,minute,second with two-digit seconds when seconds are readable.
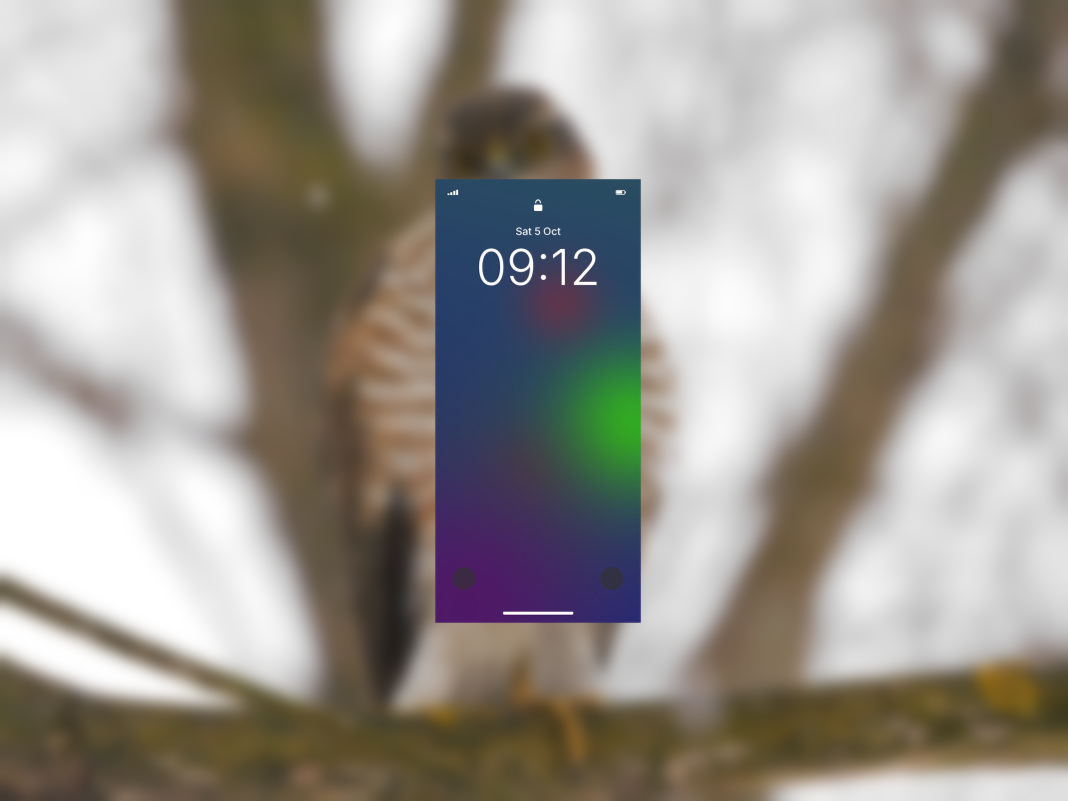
9,12
